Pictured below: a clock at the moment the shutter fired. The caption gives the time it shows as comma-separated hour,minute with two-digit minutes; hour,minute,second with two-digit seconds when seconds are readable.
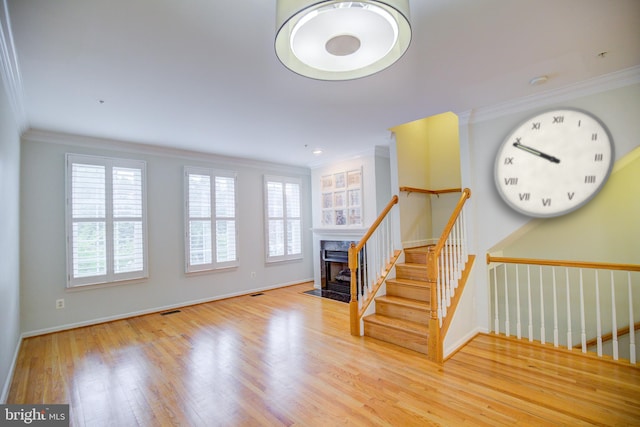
9,49
